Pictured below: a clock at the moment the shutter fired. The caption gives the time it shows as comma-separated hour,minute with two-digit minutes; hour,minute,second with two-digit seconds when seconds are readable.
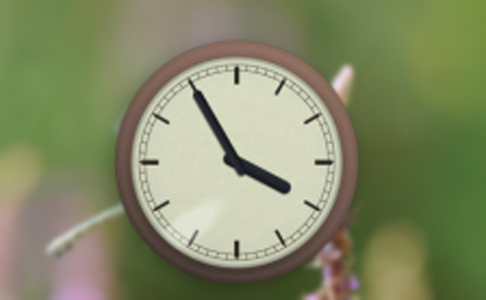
3,55
